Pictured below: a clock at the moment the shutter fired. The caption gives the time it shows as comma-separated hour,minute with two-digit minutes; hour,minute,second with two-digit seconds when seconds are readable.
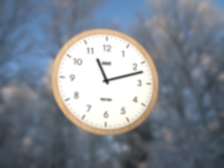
11,12
